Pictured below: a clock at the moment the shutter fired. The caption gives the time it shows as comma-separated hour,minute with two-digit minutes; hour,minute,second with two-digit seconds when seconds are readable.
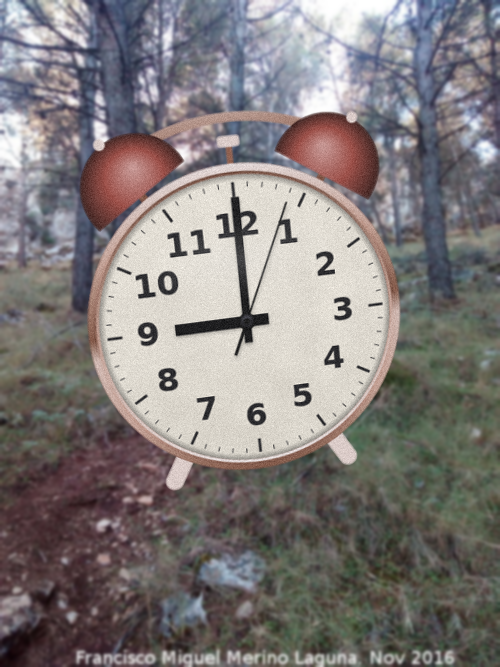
9,00,04
